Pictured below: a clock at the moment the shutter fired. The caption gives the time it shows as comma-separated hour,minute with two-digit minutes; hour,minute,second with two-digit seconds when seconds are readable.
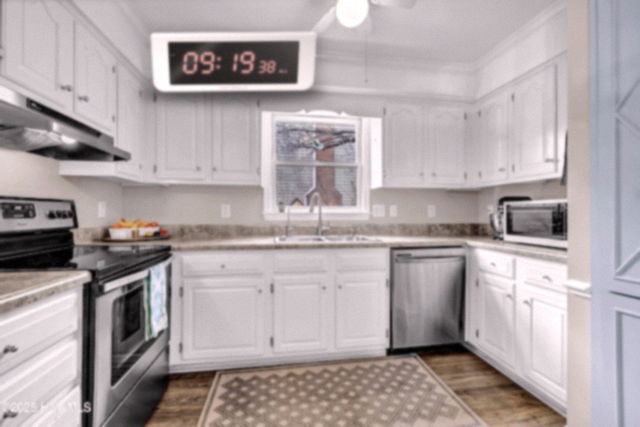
9,19,38
